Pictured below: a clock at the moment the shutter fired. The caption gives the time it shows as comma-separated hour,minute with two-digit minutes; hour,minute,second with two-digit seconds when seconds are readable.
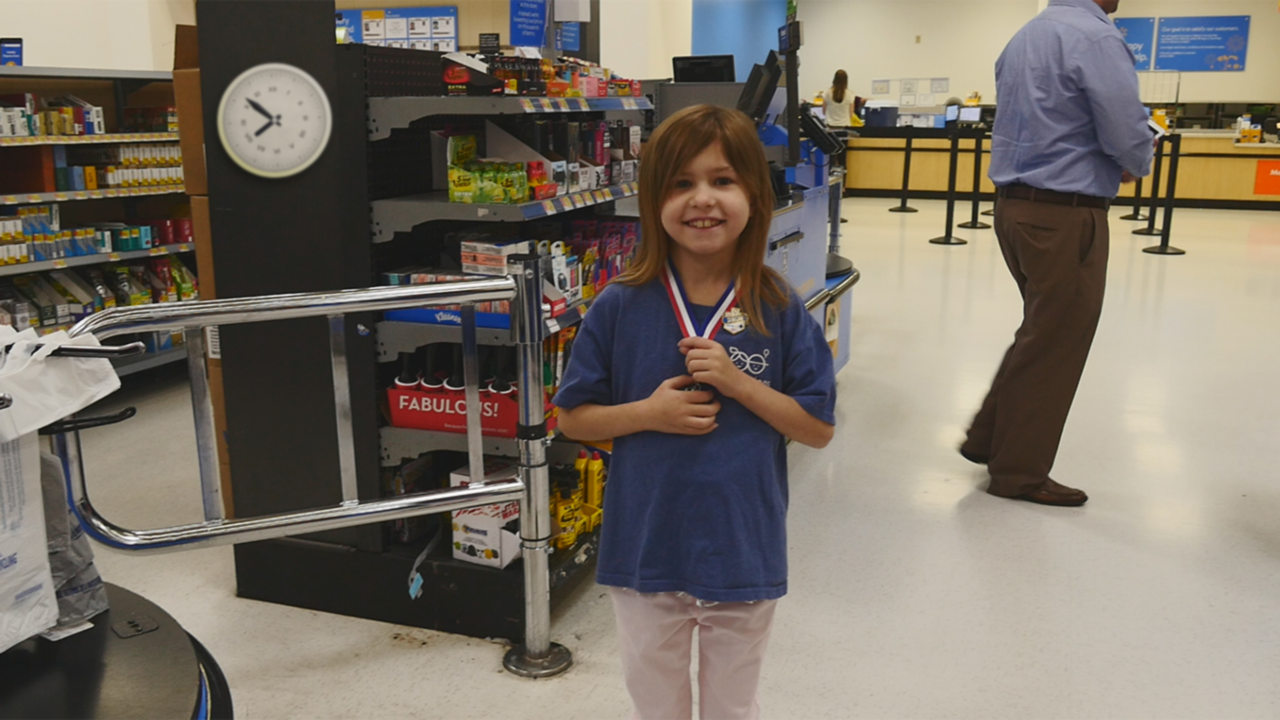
7,52
